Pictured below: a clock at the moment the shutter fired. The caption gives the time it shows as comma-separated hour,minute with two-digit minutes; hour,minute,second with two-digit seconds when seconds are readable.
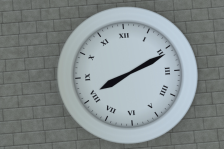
8,11
